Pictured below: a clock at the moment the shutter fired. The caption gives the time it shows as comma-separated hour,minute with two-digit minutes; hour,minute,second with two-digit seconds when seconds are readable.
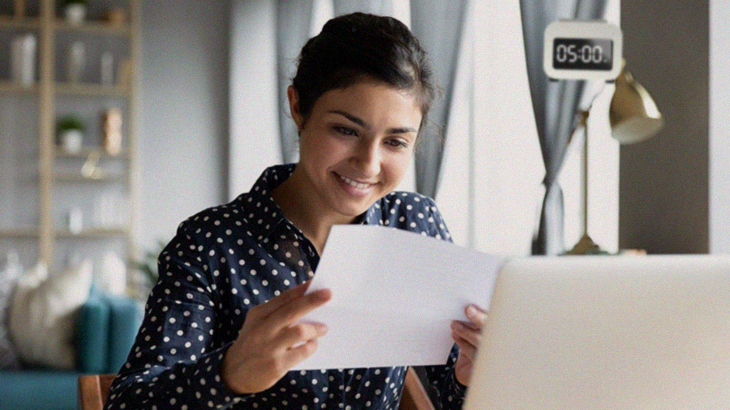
5,00
